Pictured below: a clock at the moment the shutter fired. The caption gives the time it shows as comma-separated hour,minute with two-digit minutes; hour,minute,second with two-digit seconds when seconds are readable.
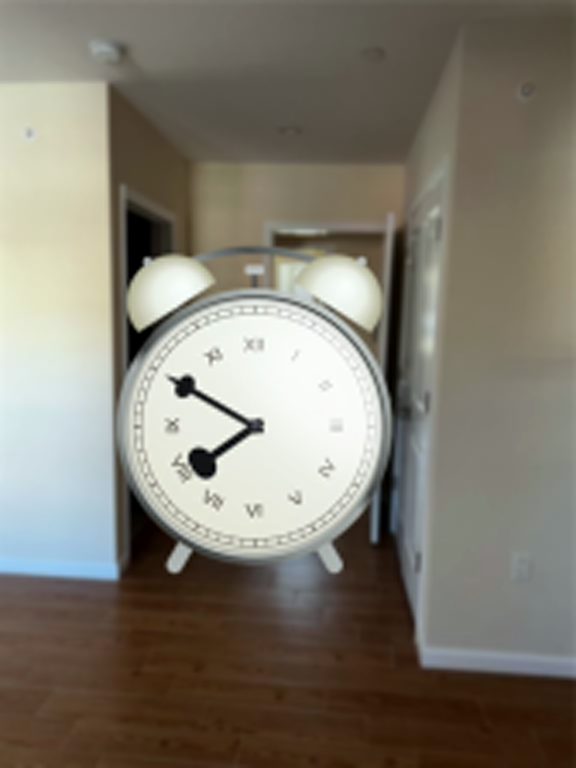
7,50
